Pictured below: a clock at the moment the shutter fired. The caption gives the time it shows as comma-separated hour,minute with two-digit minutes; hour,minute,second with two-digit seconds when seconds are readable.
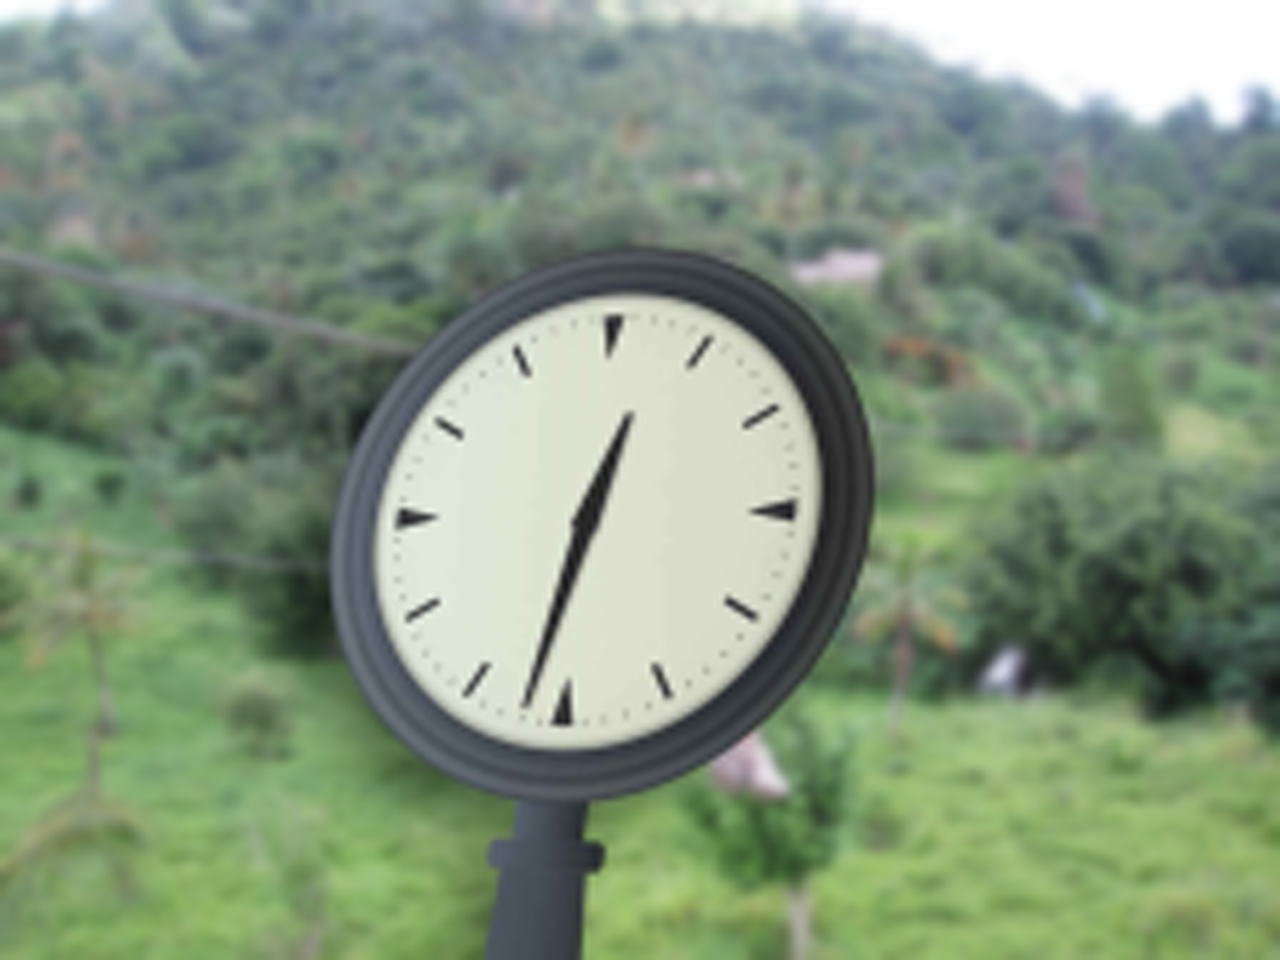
12,32
